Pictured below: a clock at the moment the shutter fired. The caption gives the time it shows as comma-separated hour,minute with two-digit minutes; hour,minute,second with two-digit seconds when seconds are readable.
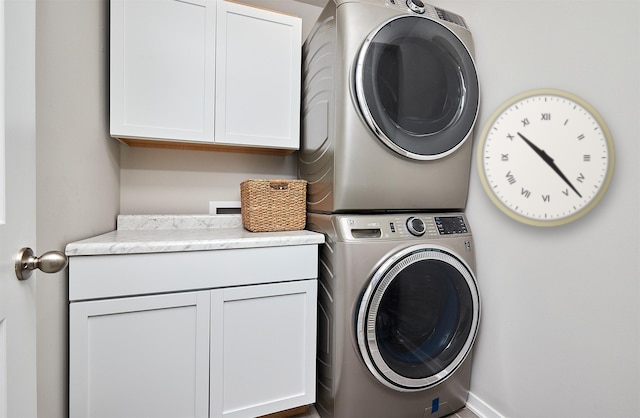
10,23
